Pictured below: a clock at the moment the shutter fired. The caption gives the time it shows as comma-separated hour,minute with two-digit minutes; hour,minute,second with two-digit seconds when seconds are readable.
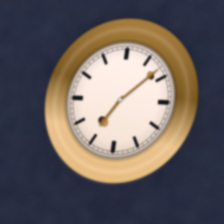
7,08
